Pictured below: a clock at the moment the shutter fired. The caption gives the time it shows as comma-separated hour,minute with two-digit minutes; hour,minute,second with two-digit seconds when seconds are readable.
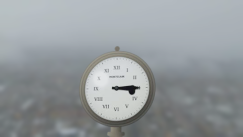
3,15
